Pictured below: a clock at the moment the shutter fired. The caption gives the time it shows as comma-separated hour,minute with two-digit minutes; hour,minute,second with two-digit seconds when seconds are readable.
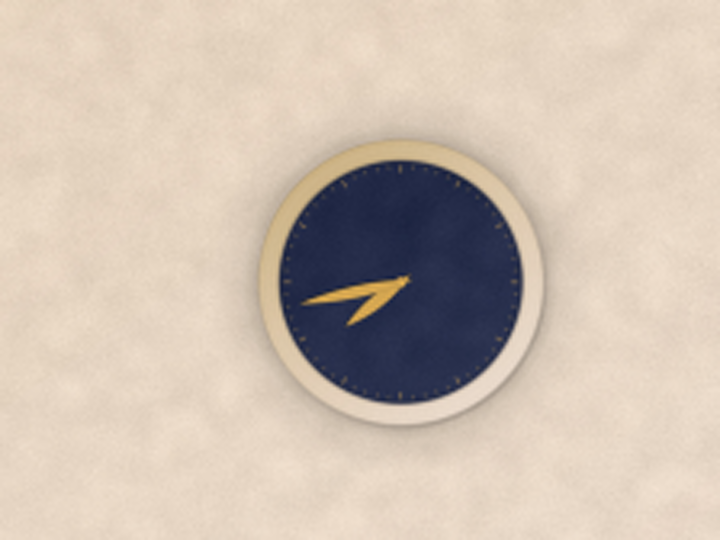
7,43
